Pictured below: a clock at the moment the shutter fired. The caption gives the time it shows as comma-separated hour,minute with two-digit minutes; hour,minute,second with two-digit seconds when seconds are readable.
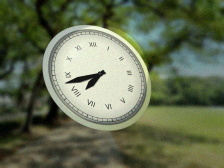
7,43
